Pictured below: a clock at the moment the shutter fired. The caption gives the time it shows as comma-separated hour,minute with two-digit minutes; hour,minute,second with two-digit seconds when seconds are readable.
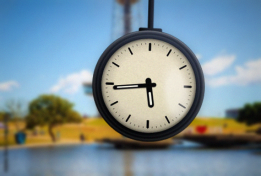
5,44
